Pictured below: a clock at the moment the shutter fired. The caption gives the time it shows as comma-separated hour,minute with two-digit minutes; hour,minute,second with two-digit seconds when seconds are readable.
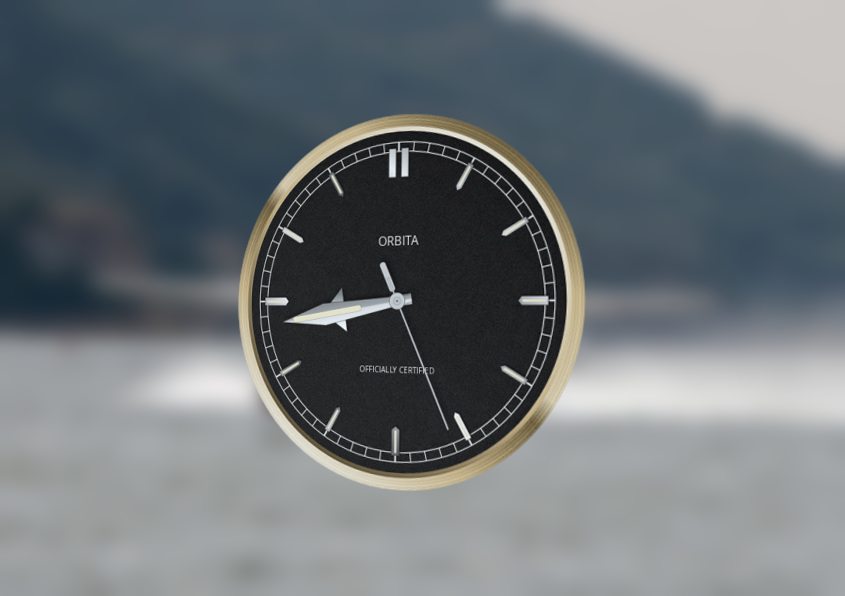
8,43,26
